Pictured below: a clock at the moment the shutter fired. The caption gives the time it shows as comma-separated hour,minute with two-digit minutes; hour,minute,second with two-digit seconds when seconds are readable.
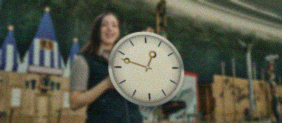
12,48
